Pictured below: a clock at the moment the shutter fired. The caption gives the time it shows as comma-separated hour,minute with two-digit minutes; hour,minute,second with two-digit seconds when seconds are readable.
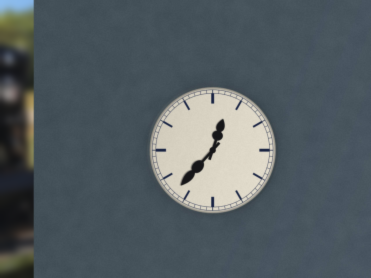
12,37
